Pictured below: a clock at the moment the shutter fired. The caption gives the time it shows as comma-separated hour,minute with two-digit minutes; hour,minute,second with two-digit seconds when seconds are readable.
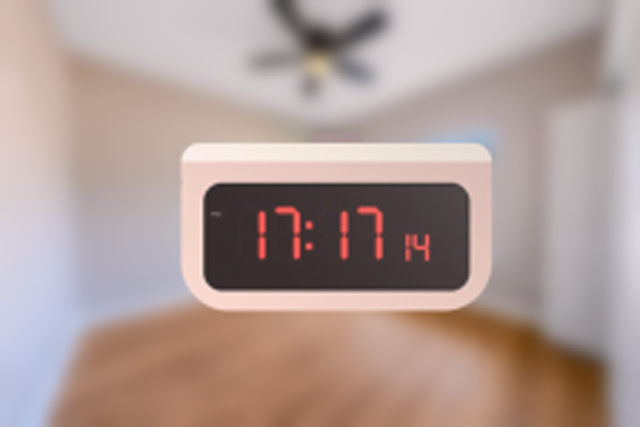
17,17,14
